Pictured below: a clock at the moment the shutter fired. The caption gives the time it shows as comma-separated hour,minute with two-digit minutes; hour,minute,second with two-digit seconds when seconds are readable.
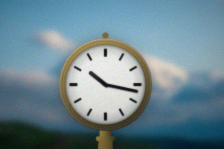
10,17
